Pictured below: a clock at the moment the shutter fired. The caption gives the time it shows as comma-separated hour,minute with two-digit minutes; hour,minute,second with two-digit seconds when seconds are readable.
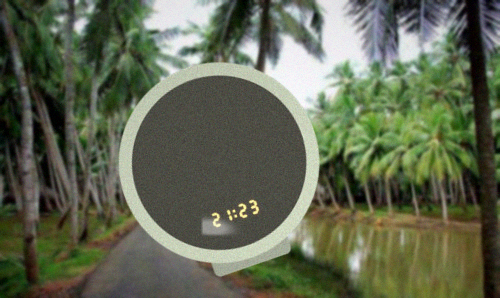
21,23
